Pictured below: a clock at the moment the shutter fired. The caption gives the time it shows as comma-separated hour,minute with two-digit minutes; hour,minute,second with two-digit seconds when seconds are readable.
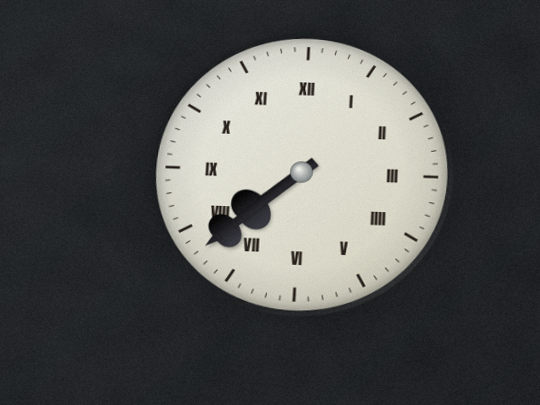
7,38
